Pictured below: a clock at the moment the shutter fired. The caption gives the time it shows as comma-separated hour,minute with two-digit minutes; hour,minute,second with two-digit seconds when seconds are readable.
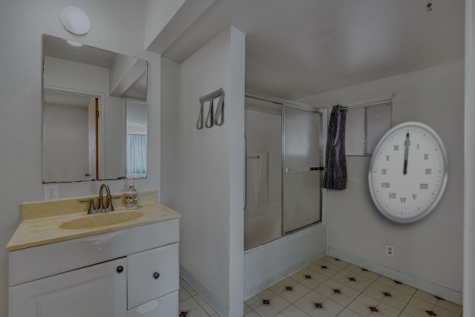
12,00
